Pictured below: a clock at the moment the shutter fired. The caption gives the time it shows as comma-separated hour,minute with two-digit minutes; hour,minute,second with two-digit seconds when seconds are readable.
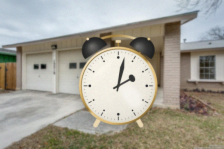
2,02
